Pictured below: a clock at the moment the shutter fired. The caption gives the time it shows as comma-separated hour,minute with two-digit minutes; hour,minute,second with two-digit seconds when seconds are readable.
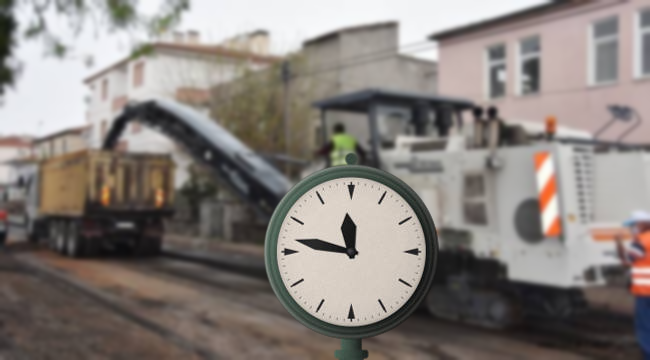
11,47
